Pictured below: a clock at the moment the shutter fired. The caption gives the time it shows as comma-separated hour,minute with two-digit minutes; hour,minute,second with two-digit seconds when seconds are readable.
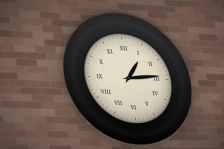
1,14
